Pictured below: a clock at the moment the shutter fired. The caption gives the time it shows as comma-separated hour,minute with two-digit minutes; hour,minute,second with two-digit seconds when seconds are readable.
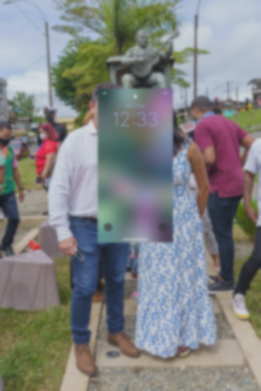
12,33
